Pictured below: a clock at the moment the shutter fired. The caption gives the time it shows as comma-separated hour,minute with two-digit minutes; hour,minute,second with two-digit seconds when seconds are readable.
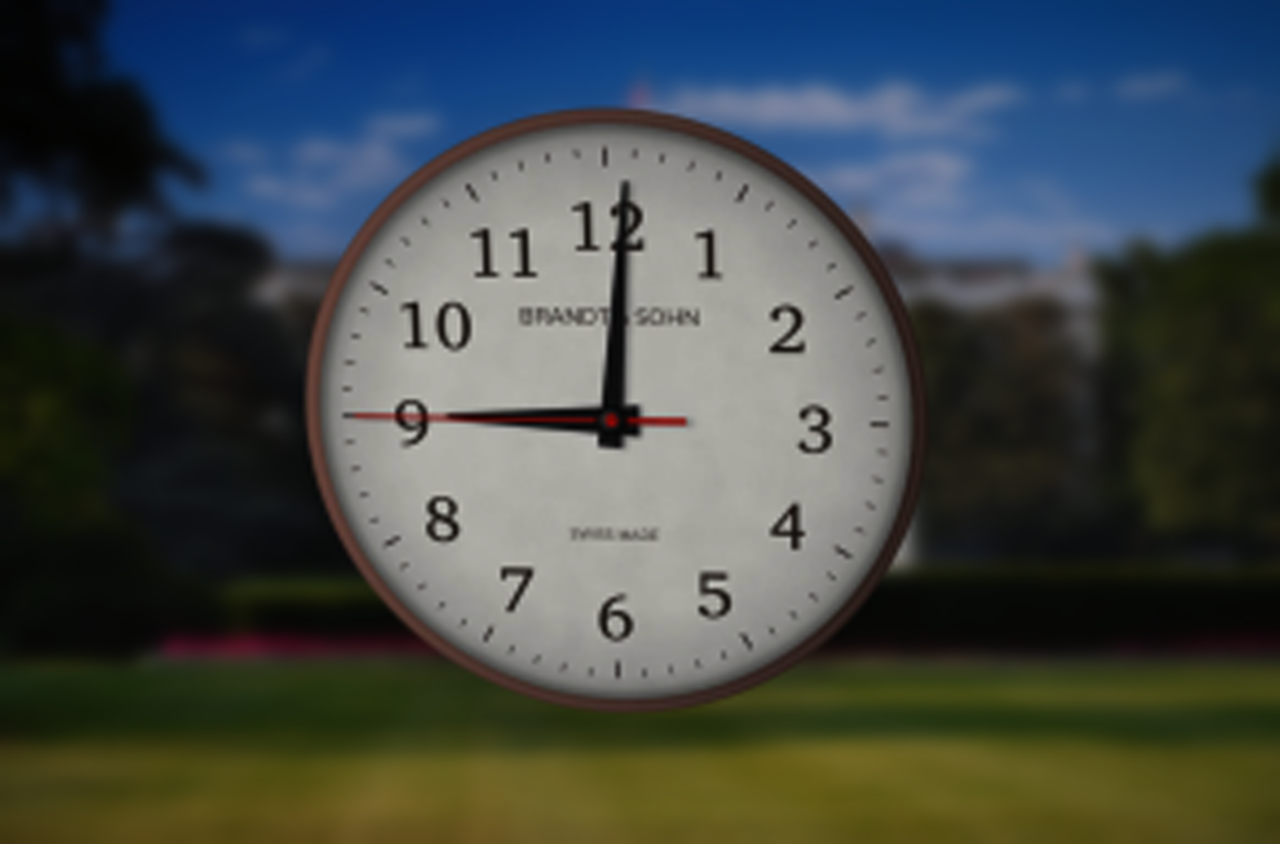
9,00,45
